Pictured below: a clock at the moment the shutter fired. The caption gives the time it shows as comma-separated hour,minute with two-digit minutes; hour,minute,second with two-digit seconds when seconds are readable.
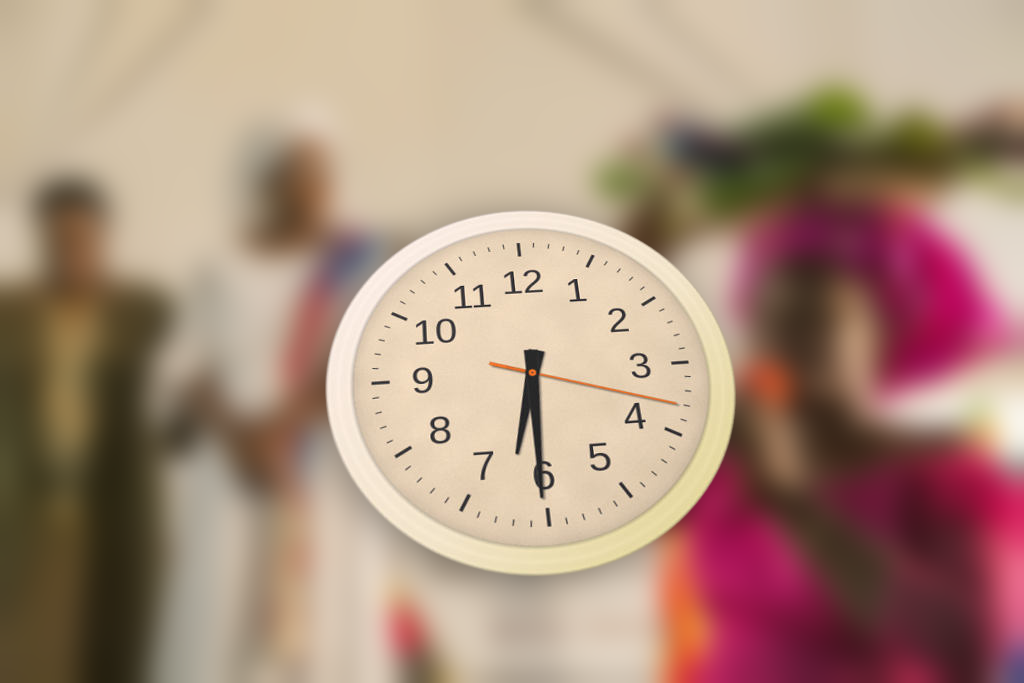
6,30,18
